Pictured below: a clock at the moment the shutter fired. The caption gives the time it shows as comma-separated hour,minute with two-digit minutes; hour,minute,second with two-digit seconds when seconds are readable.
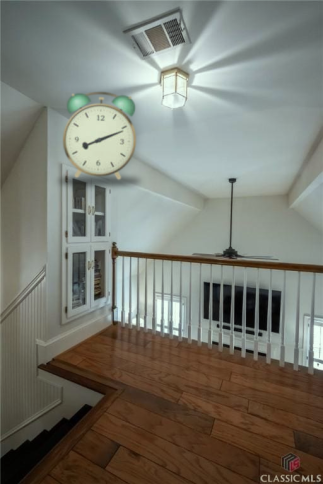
8,11
